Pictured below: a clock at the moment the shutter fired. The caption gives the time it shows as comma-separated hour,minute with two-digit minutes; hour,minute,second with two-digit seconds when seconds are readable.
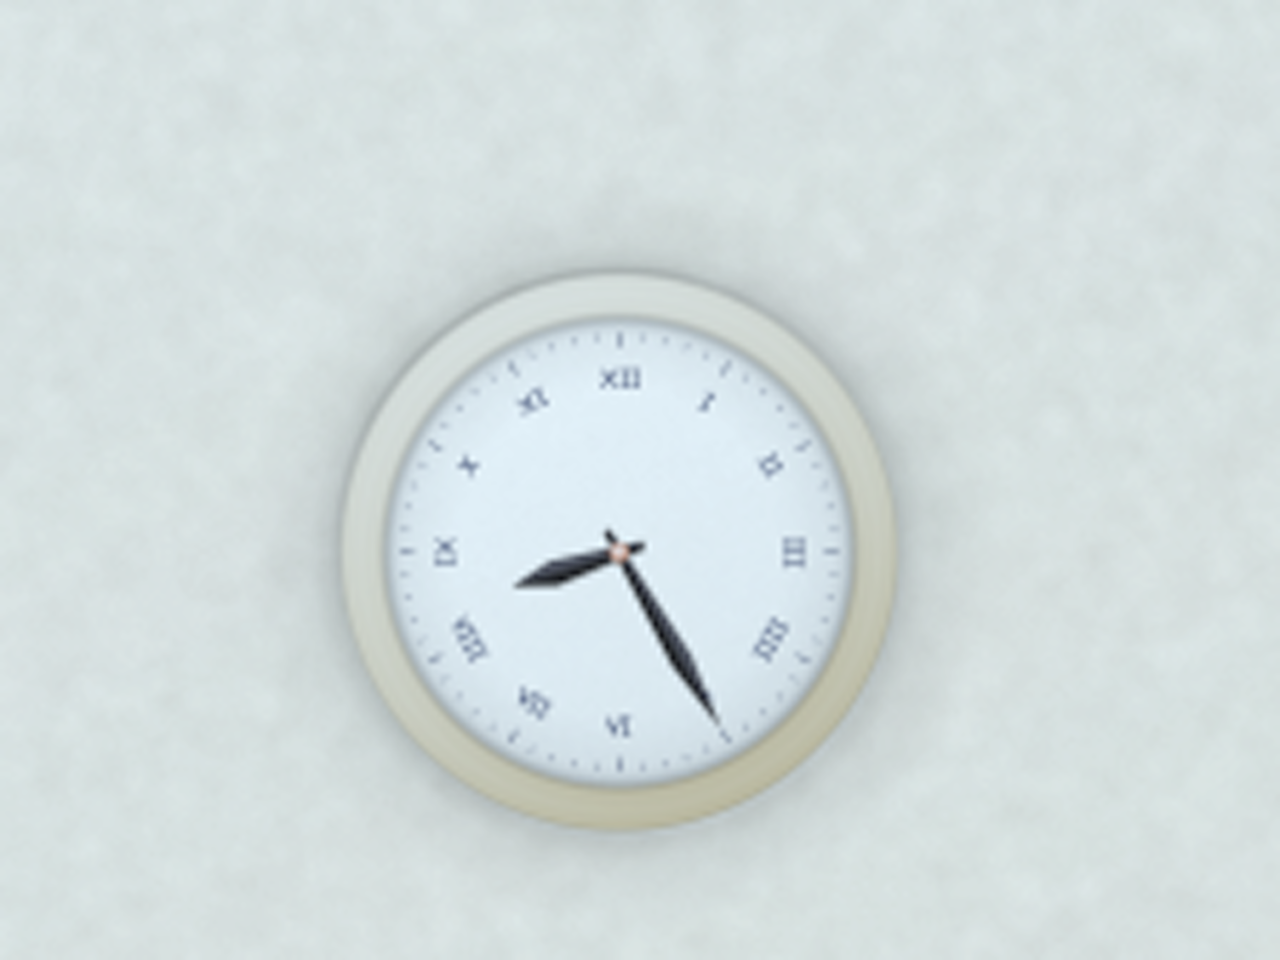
8,25
